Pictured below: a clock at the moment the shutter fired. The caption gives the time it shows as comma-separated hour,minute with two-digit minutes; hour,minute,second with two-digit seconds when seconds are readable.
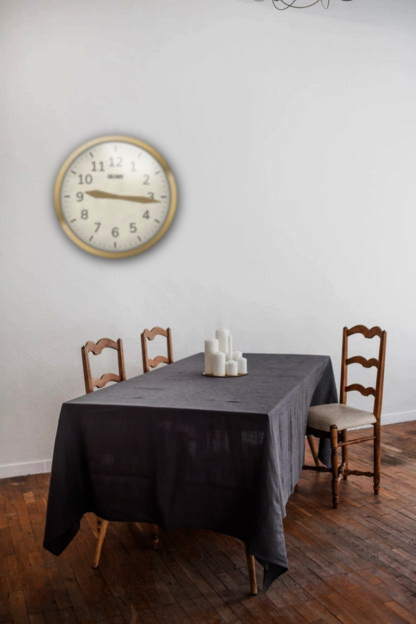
9,16
